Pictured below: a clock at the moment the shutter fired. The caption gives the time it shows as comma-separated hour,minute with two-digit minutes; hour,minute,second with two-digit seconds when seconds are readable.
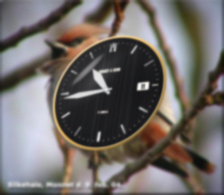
10,44
